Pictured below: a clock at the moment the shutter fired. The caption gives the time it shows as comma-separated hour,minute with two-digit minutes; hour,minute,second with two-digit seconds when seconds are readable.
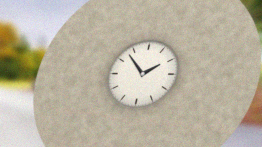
1,53
